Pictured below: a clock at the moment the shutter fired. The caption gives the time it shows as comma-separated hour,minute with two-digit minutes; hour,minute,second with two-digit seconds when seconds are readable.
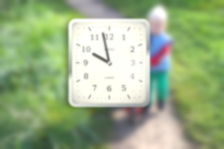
9,58
